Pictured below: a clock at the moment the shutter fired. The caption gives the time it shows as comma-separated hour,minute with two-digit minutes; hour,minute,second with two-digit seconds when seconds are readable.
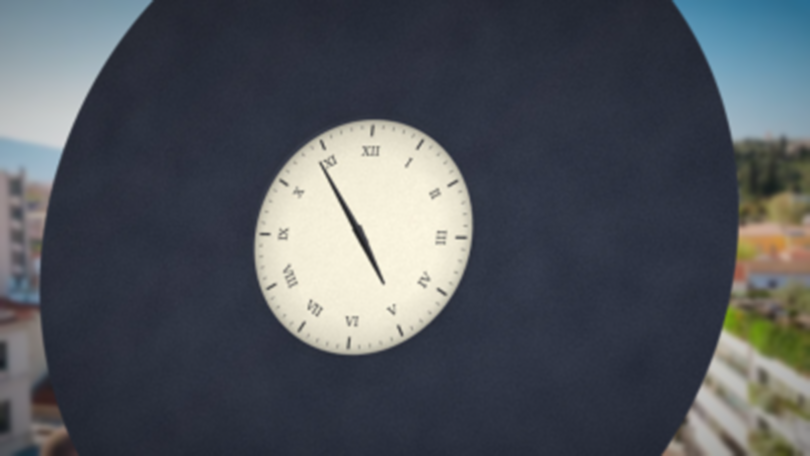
4,54
